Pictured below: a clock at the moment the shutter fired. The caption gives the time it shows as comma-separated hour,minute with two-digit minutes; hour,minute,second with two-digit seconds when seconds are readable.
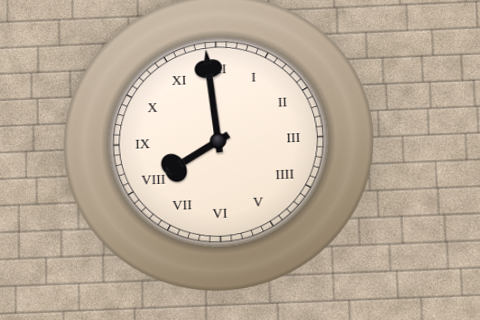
7,59
